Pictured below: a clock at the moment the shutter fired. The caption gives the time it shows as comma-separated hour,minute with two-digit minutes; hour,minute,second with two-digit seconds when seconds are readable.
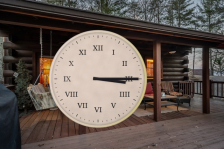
3,15
